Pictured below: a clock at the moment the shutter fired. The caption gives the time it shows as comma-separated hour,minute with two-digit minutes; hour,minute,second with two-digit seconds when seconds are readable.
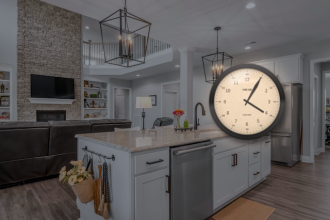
4,05
